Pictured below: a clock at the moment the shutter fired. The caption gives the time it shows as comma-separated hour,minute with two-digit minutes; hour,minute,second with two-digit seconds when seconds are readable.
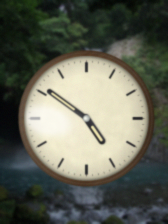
4,51
